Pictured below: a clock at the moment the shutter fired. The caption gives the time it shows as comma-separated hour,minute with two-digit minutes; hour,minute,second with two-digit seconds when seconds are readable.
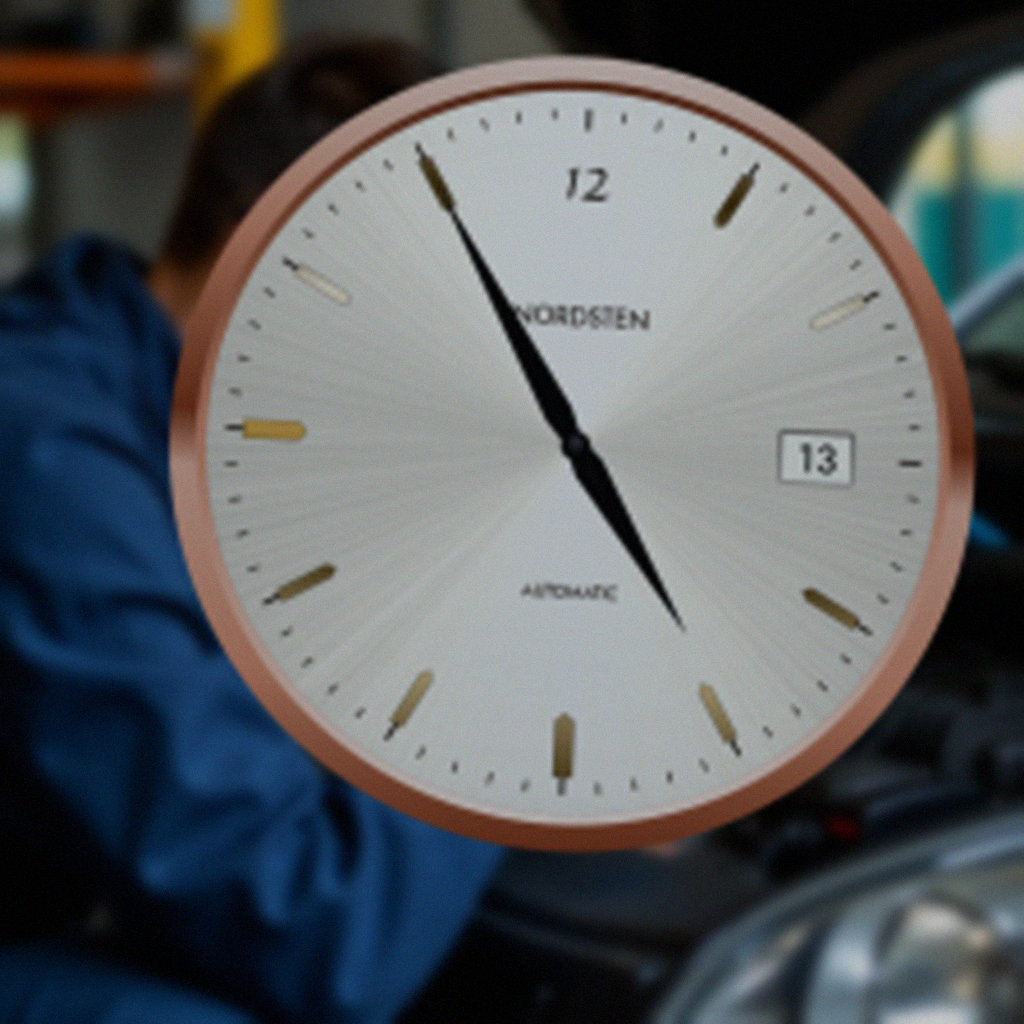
4,55
